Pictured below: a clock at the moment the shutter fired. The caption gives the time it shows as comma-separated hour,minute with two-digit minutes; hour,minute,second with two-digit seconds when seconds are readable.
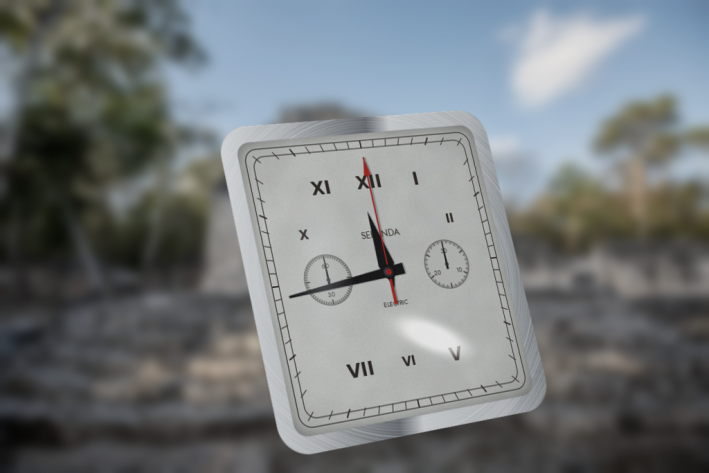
11,44
